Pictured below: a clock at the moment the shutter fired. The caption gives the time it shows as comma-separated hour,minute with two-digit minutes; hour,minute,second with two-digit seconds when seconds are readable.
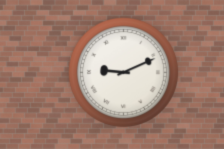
9,11
